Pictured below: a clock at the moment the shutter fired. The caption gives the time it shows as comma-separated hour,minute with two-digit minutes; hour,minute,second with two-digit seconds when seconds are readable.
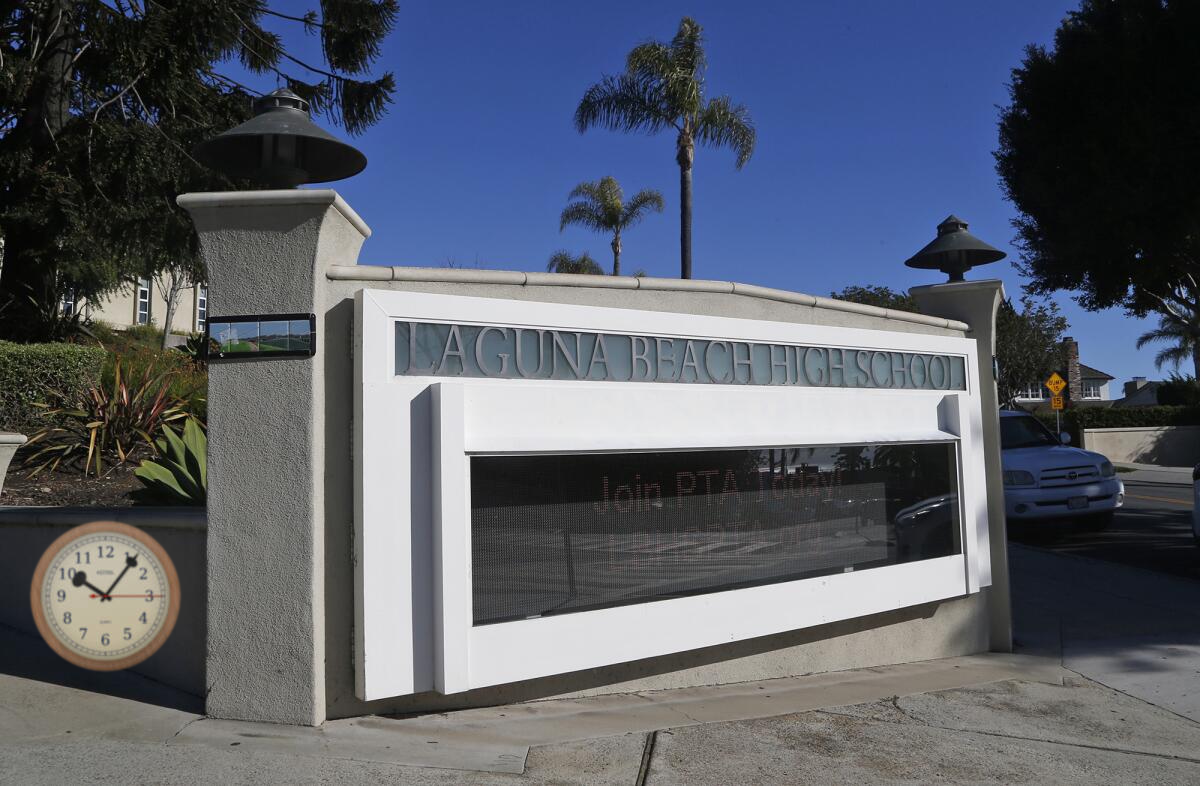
10,06,15
